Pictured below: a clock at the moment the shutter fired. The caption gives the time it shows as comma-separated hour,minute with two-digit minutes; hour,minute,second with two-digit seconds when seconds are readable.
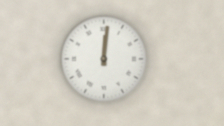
12,01
